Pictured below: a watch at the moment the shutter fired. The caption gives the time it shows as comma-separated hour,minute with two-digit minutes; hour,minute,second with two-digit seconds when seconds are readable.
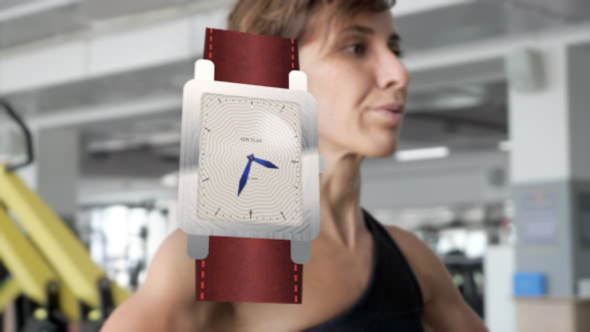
3,33
